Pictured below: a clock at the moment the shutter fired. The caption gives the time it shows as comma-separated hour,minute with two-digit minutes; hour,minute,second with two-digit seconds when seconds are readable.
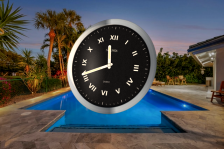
11,41
